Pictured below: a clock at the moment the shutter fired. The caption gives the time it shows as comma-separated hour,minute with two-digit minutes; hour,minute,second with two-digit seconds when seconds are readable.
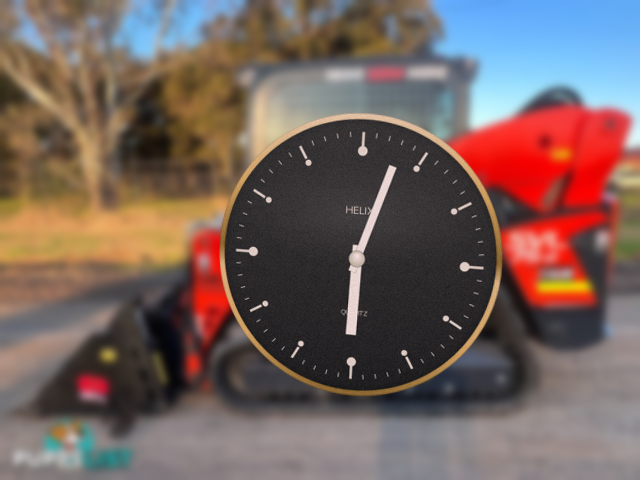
6,03
